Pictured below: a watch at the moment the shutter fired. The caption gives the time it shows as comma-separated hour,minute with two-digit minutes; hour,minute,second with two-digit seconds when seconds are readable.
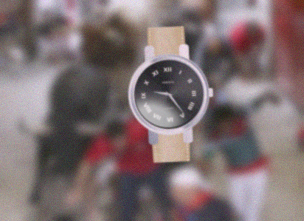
9,24
